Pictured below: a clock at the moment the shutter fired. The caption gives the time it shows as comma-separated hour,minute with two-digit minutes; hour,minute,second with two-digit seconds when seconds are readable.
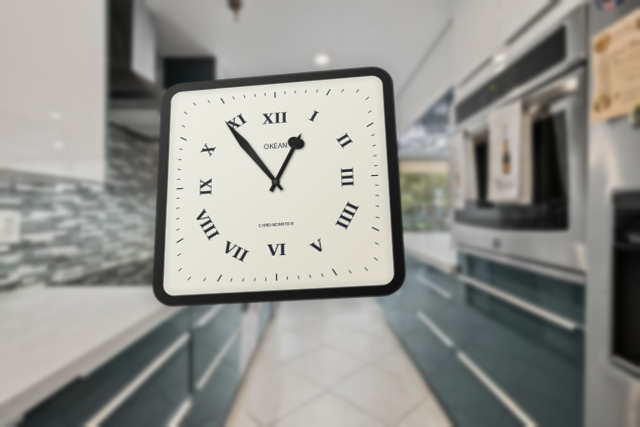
12,54
